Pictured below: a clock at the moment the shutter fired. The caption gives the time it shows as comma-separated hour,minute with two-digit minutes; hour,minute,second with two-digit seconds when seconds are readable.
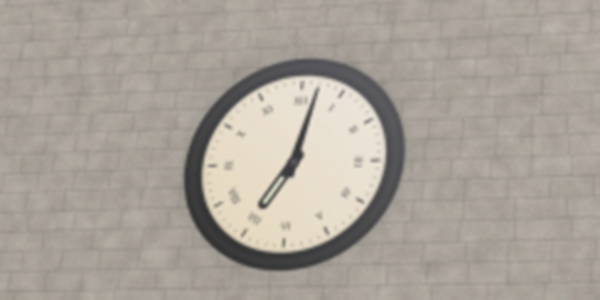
7,02
